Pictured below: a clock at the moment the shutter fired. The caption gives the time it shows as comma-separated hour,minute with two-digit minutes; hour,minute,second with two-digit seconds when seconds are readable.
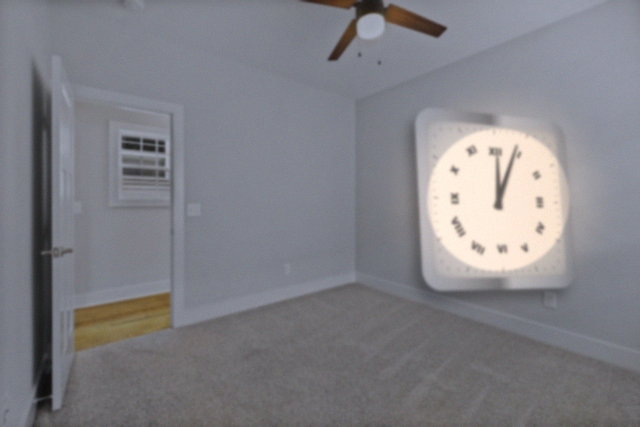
12,04
